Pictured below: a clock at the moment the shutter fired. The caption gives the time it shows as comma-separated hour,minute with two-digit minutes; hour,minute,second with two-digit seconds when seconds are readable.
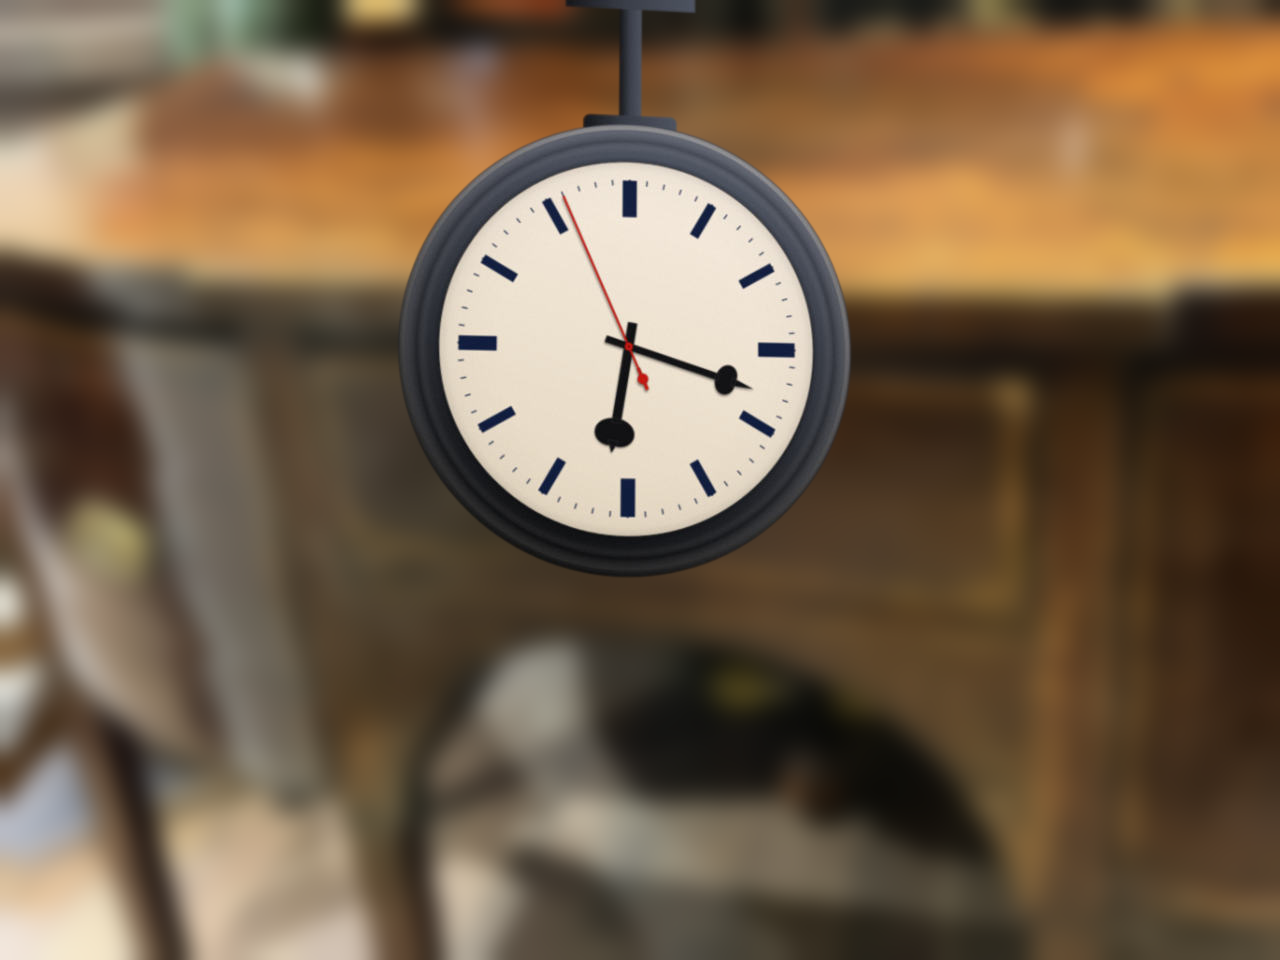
6,17,56
